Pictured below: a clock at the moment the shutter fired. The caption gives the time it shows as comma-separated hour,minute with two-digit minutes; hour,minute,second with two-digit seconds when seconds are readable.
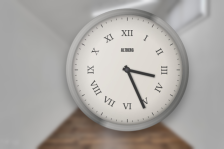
3,26
